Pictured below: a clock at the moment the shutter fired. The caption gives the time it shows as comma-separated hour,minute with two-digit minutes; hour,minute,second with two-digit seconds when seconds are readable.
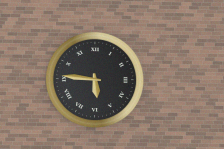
5,46
